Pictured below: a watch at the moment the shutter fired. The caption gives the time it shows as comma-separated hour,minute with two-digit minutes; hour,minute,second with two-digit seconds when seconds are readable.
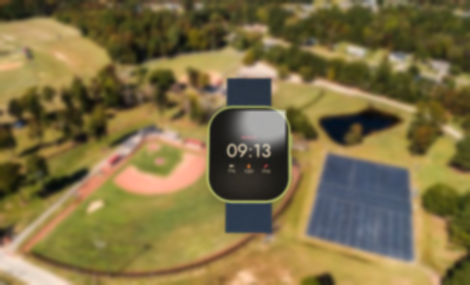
9,13
